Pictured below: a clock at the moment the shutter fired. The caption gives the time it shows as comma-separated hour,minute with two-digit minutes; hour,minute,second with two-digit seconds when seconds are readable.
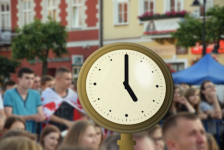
5,00
